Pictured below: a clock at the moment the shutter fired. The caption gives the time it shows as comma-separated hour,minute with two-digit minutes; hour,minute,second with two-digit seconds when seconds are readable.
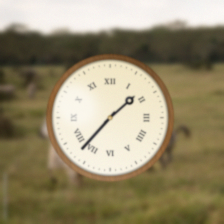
1,37
